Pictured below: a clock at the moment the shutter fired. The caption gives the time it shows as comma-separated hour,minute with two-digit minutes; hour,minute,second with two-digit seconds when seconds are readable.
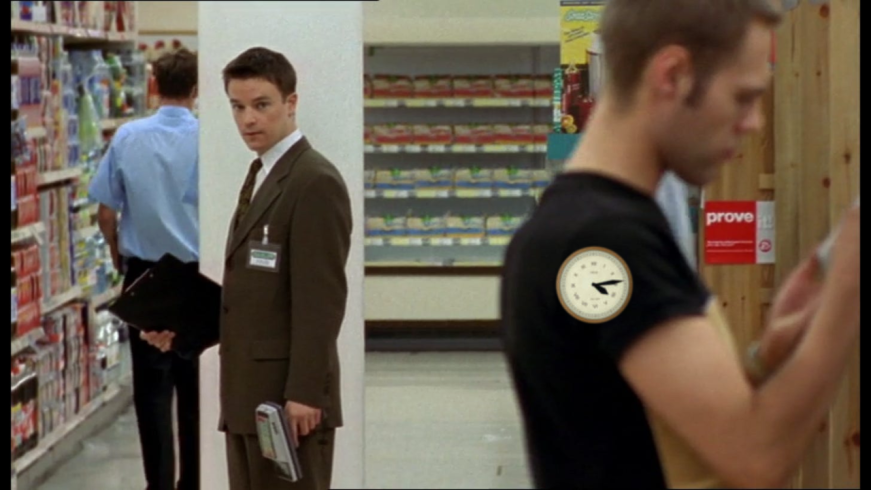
4,14
